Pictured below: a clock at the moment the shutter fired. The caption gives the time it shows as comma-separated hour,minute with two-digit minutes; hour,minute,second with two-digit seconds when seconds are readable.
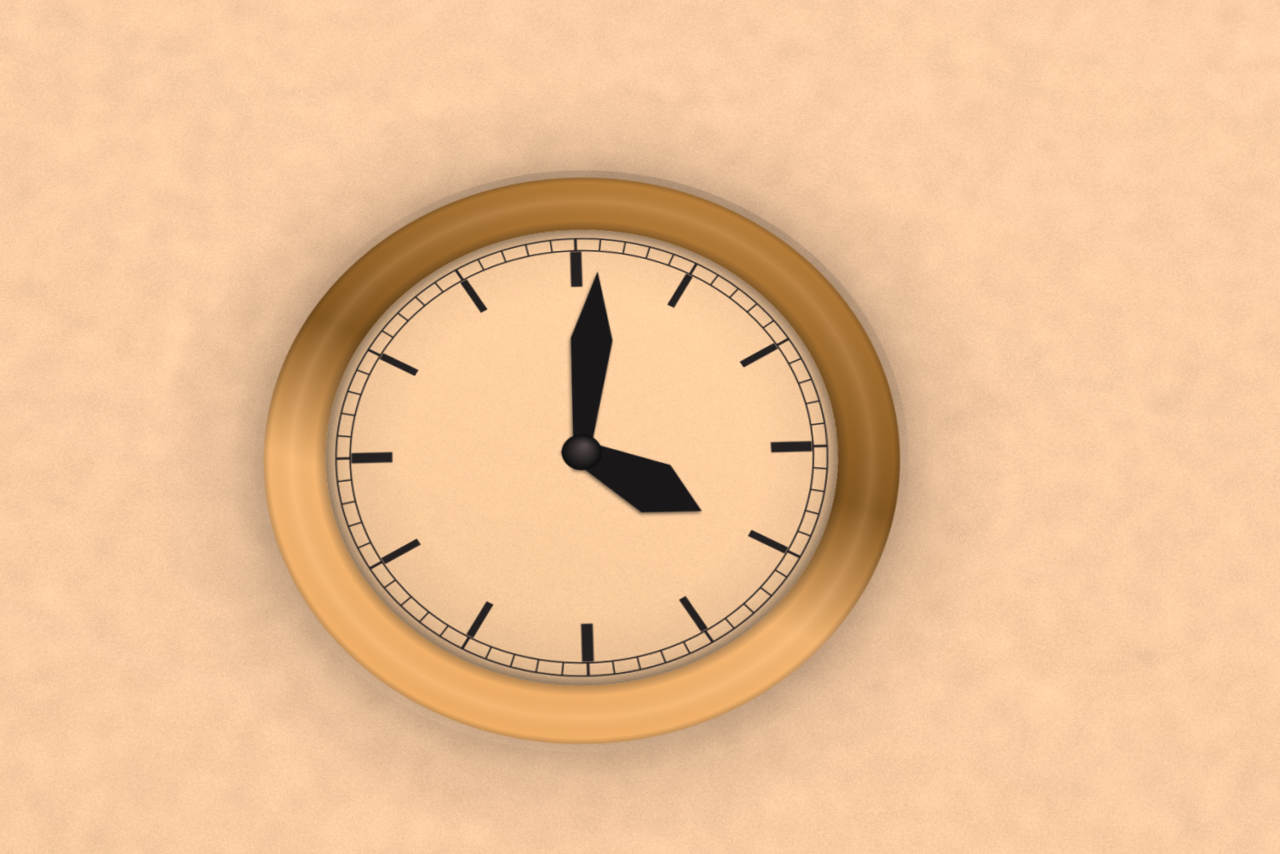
4,01
